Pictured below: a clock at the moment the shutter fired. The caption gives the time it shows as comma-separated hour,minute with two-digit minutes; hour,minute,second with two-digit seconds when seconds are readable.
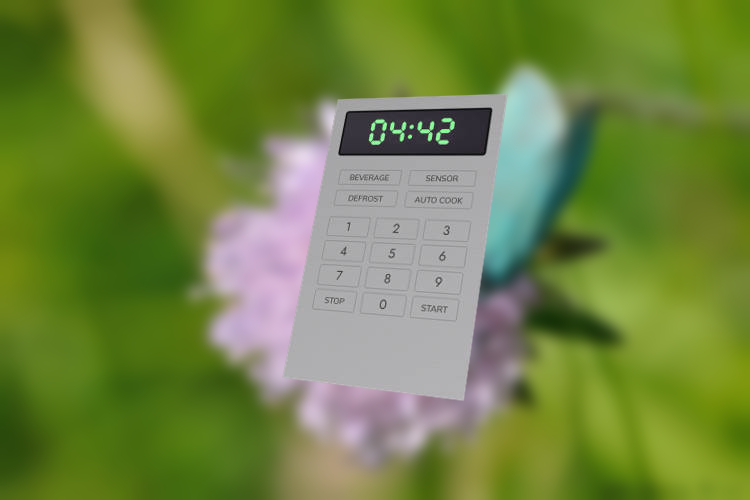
4,42
